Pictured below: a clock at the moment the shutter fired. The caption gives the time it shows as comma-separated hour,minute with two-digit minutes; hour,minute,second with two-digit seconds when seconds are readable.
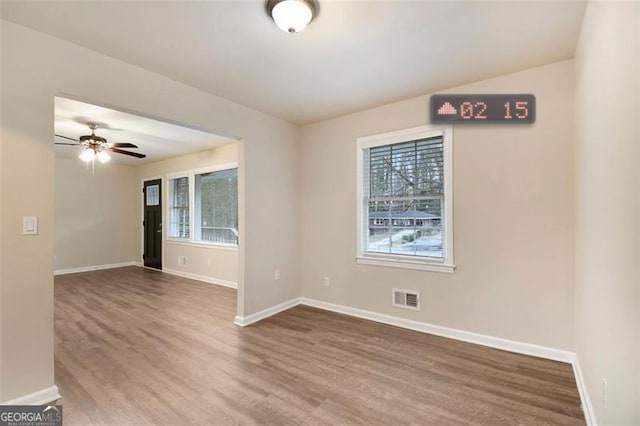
2,15
